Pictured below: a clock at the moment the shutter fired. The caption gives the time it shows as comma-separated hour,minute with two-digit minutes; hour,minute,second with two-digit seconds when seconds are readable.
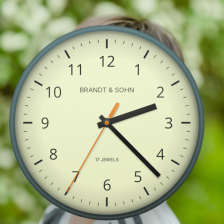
2,22,35
